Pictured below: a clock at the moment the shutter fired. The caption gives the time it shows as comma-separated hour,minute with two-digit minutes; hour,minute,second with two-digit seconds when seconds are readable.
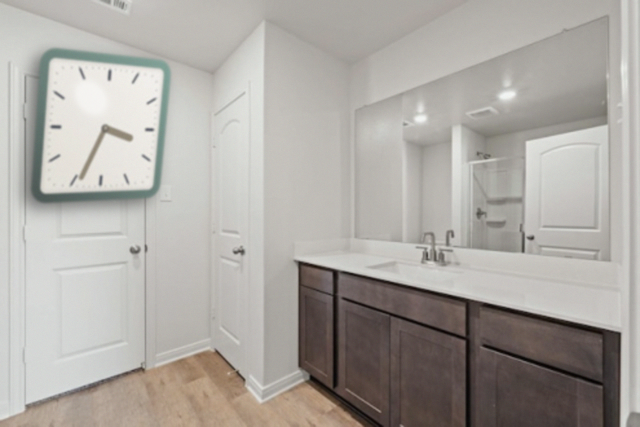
3,34
